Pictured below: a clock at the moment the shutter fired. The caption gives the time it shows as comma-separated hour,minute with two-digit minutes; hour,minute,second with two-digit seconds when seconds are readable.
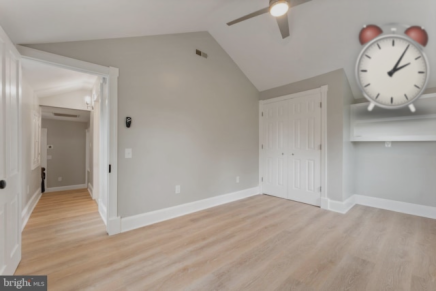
2,05
